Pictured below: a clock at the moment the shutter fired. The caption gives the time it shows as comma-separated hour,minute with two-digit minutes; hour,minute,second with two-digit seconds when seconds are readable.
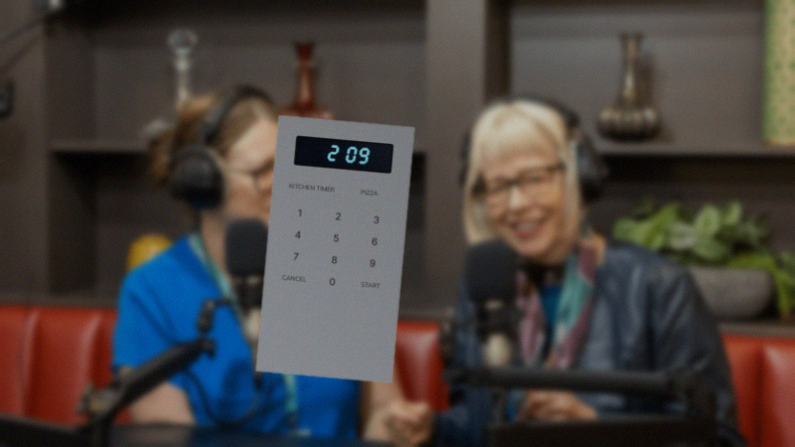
2,09
